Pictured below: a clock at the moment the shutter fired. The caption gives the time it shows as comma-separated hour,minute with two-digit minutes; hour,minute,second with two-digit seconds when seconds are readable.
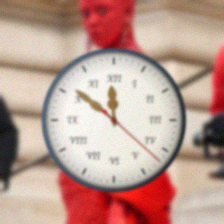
11,51,22
